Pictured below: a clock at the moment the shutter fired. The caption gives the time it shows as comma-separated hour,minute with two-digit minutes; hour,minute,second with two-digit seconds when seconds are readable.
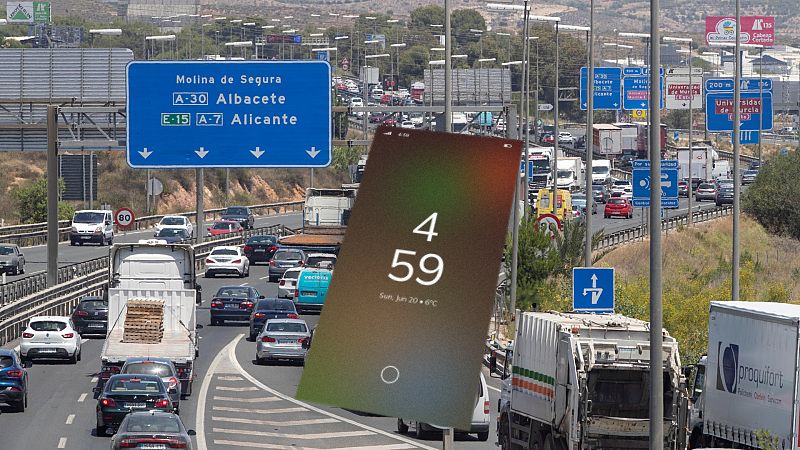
4,59
